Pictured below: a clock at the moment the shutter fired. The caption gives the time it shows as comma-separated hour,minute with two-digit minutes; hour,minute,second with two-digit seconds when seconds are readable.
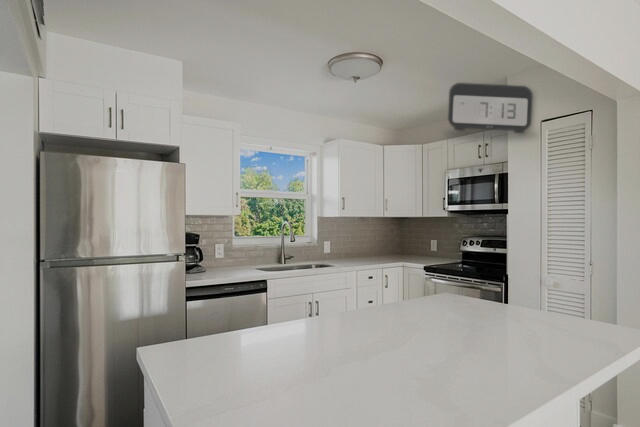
7,13
